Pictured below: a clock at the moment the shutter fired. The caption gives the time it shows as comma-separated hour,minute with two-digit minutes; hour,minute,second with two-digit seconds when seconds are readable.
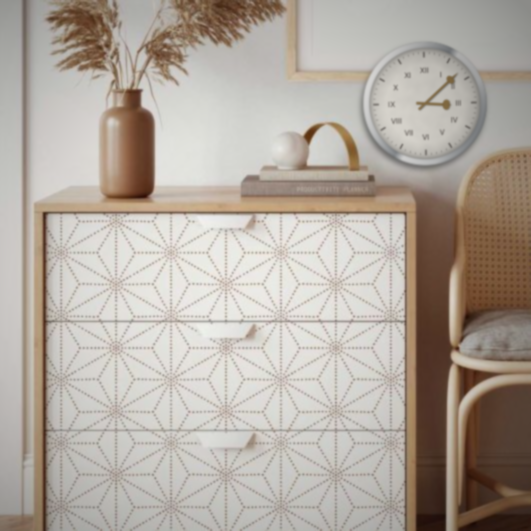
3,08
